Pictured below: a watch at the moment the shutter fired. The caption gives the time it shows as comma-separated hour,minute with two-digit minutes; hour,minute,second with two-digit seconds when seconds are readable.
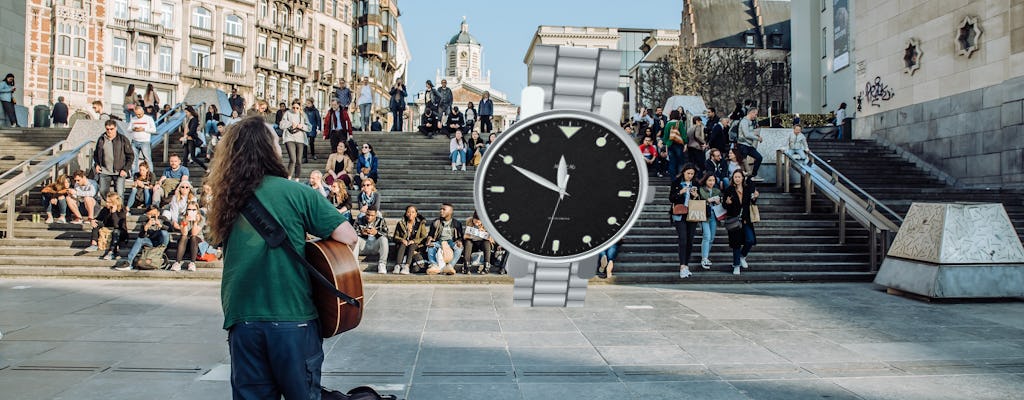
11,49,32
